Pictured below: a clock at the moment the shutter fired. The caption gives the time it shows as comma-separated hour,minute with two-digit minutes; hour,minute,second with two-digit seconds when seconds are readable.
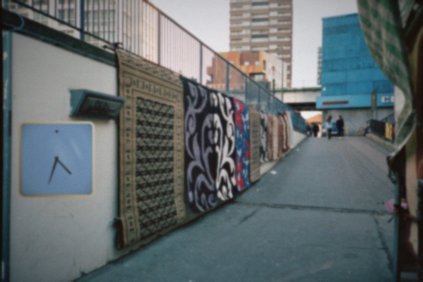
4,33
